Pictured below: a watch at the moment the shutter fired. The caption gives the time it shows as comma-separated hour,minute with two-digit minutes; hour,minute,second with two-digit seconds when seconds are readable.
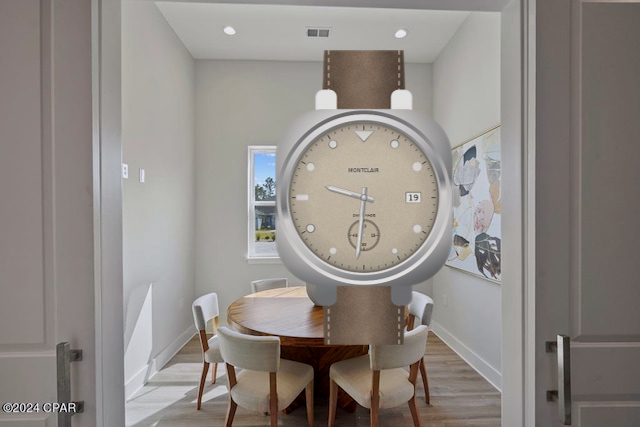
9,31
